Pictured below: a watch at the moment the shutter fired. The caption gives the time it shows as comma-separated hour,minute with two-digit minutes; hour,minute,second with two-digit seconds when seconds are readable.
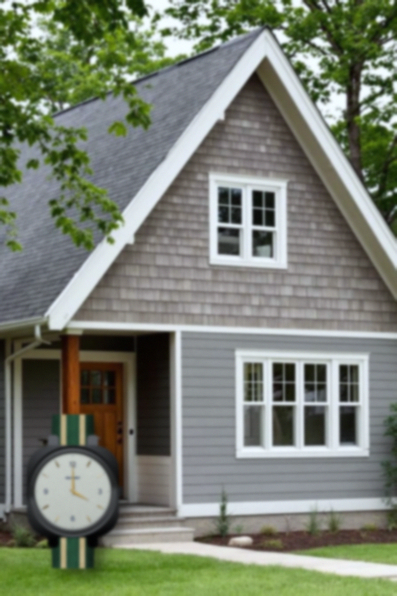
4,00
